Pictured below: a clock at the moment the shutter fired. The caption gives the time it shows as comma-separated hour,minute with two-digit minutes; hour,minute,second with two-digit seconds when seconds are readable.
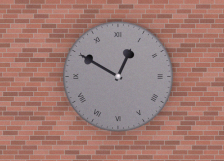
12,50
